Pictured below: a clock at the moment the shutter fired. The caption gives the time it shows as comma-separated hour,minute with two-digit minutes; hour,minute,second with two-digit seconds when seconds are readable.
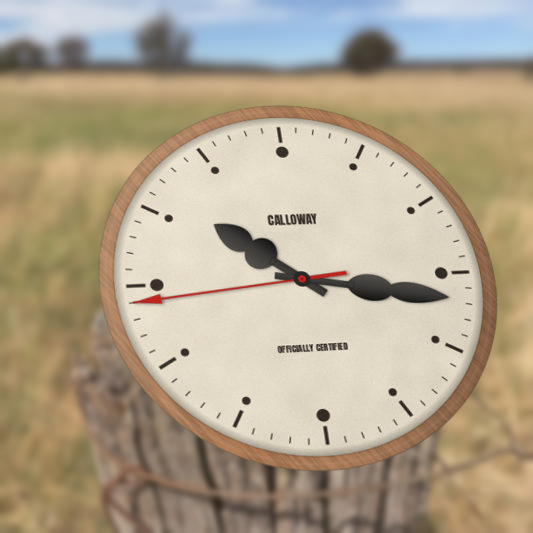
10,16,44
